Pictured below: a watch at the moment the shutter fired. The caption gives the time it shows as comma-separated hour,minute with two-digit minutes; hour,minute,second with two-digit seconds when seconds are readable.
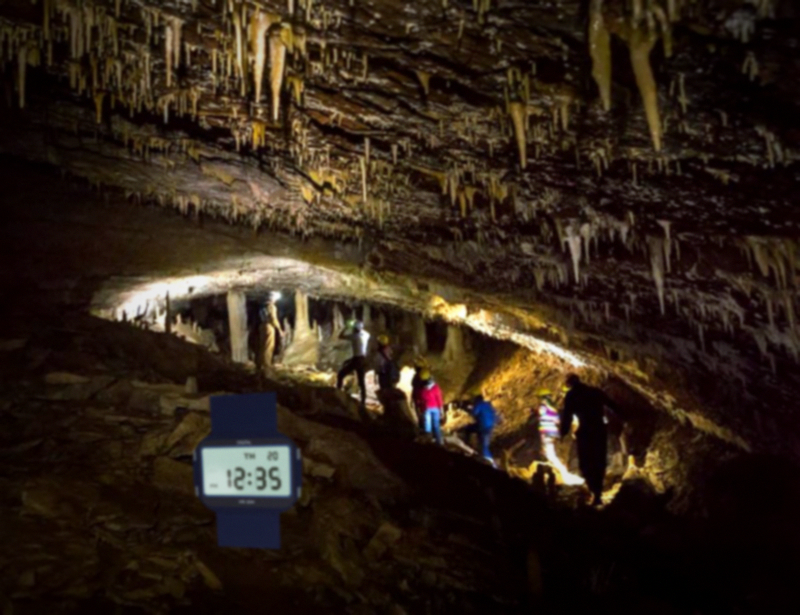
12,35
